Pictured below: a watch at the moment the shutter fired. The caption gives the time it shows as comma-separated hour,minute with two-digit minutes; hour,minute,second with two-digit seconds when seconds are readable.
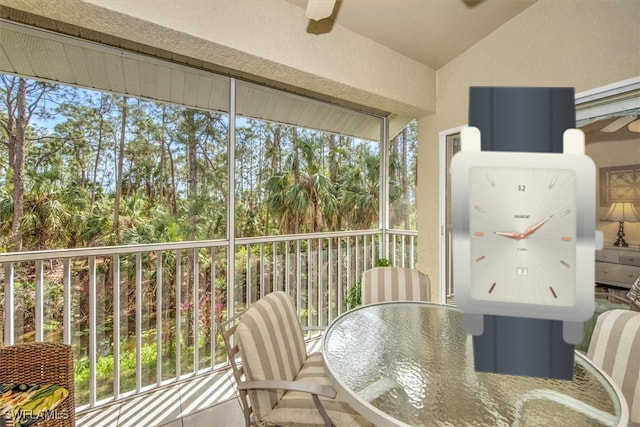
9,09
